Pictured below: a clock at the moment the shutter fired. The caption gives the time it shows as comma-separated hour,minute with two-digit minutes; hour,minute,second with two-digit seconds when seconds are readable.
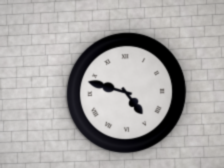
4,48
